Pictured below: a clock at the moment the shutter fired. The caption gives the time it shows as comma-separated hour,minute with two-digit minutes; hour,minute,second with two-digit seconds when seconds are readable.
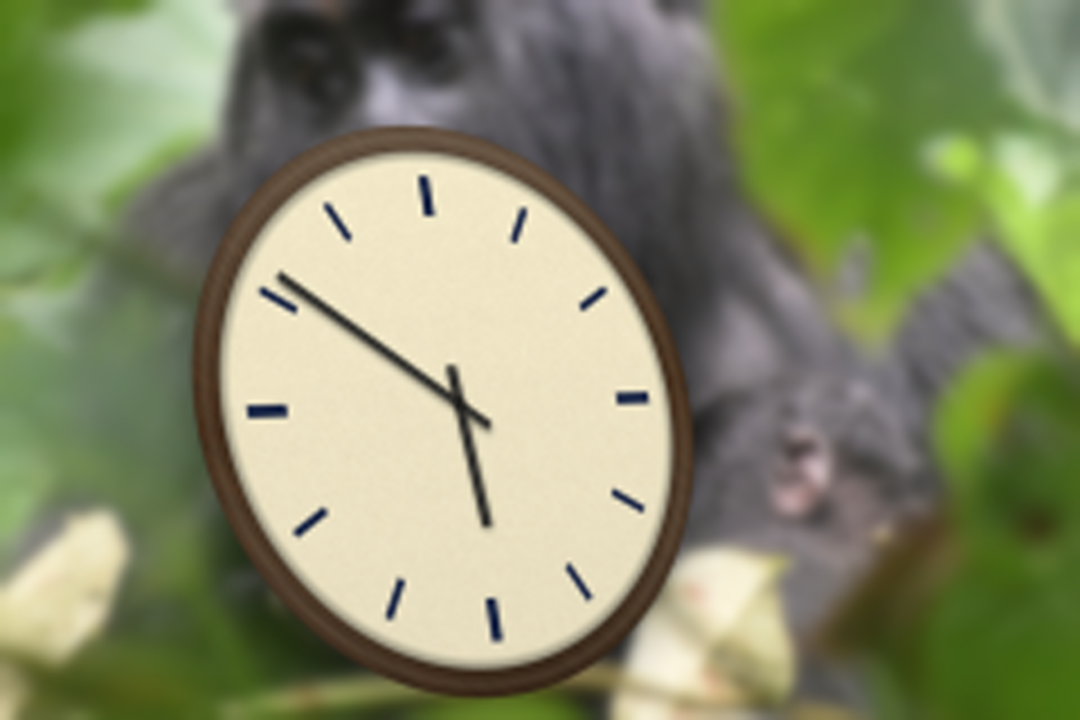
5,51
